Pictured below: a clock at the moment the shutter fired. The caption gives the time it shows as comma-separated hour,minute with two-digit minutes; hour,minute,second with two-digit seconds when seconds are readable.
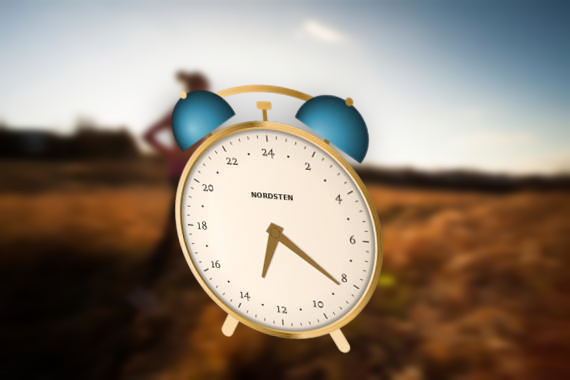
13,21
